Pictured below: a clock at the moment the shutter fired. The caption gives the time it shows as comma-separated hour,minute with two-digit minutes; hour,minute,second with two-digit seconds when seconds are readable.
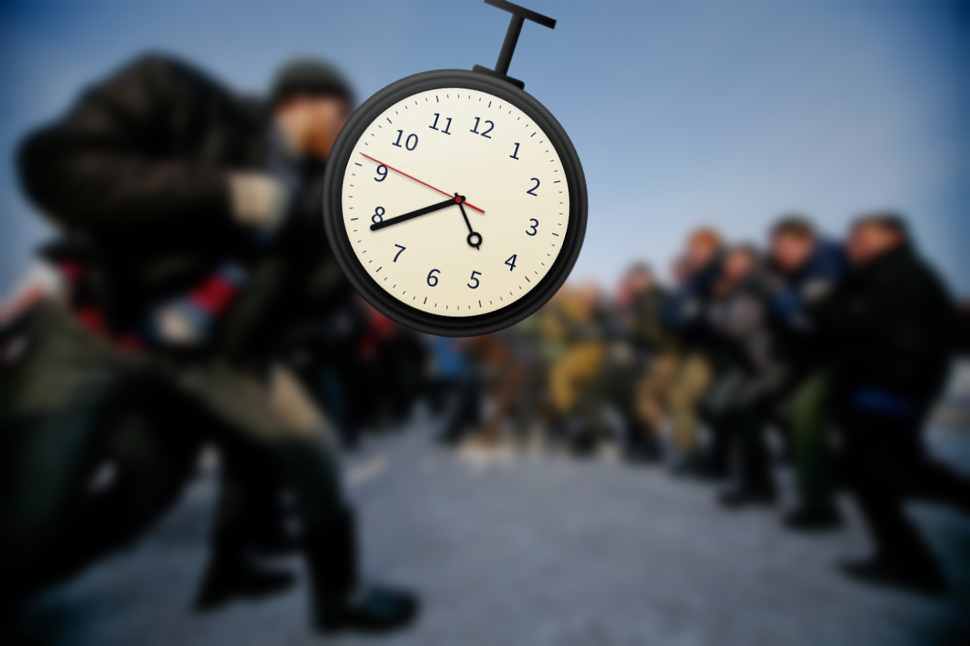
4,38,46
